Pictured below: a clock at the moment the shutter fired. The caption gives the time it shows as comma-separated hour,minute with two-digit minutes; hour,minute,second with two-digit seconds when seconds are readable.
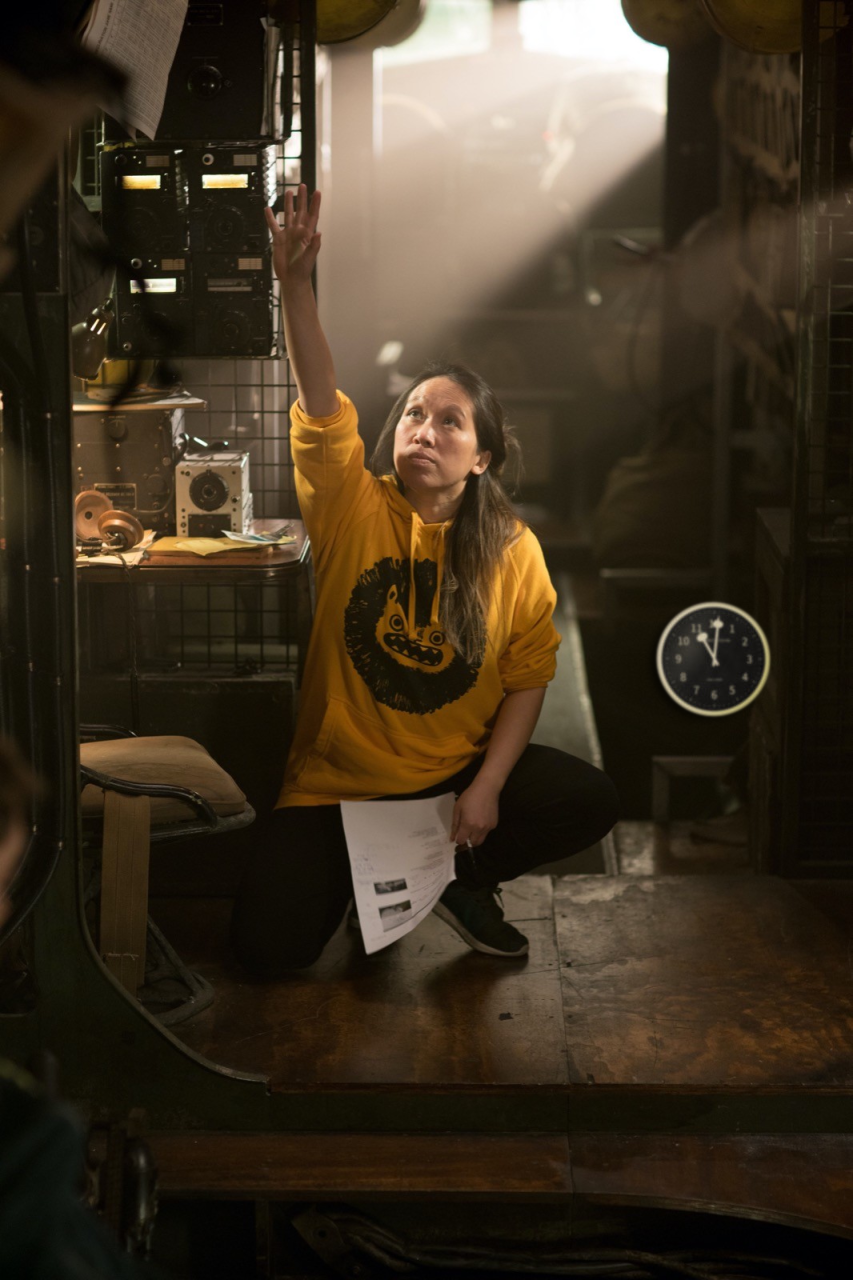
11,01
